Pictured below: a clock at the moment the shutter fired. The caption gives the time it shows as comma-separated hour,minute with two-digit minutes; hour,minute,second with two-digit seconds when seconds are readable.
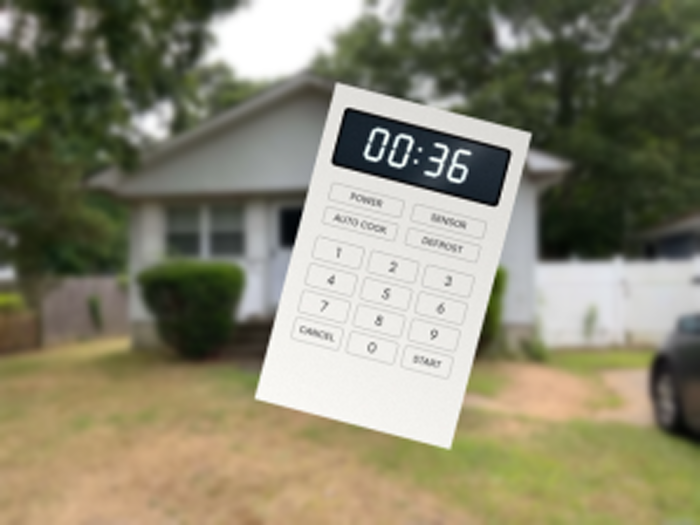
0,36
